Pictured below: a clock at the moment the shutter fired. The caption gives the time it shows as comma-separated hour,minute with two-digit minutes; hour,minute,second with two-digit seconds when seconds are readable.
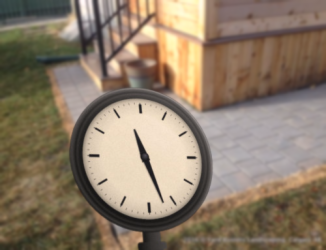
11,27
